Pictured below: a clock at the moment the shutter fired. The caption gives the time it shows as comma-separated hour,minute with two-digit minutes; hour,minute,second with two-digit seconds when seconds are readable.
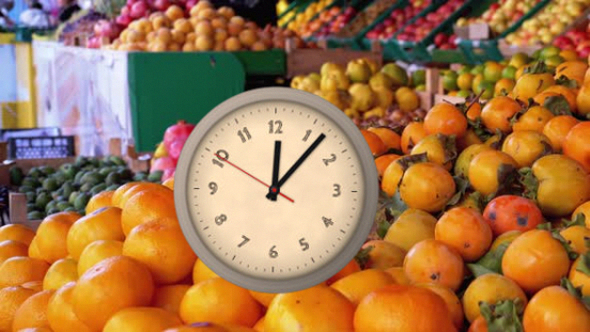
12,06,50
